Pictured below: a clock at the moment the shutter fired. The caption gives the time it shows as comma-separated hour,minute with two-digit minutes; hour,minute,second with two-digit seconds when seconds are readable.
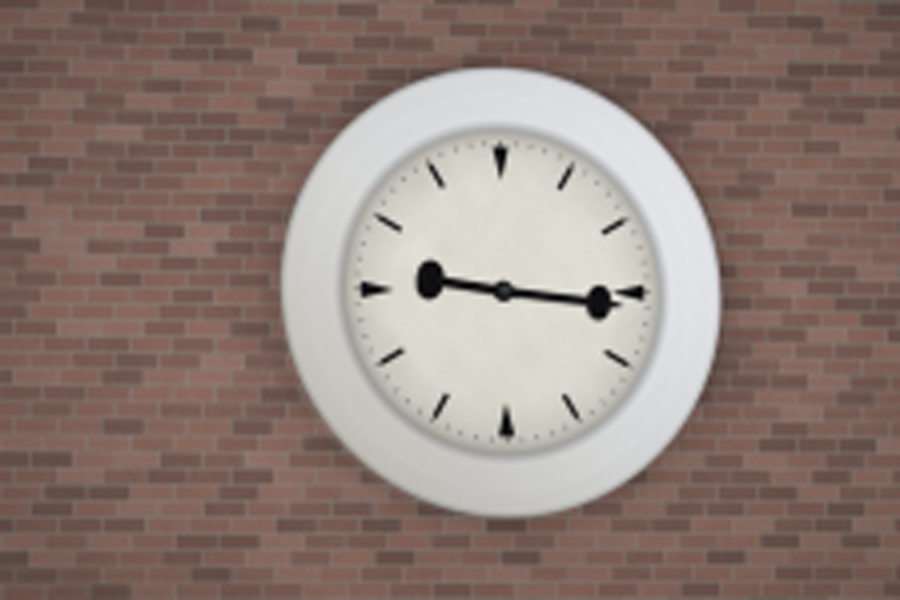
9,16
